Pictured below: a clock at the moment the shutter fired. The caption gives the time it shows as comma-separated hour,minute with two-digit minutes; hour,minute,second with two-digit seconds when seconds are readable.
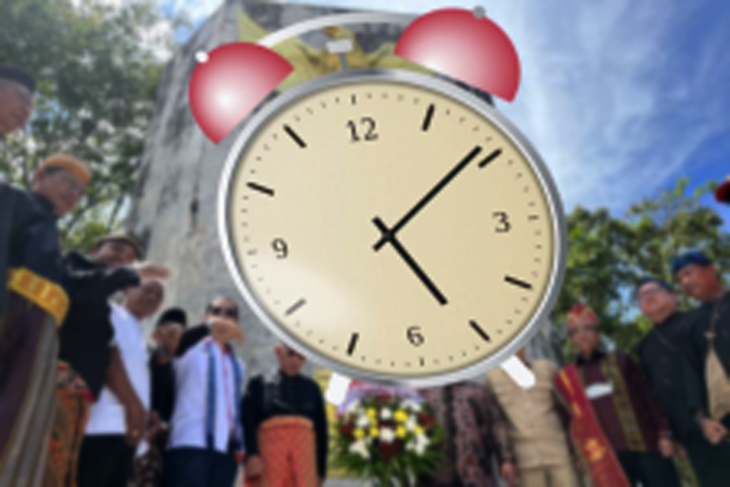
5,09
